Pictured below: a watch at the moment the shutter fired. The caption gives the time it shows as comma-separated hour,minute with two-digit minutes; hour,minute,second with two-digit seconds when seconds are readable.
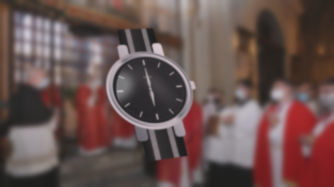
6,00
